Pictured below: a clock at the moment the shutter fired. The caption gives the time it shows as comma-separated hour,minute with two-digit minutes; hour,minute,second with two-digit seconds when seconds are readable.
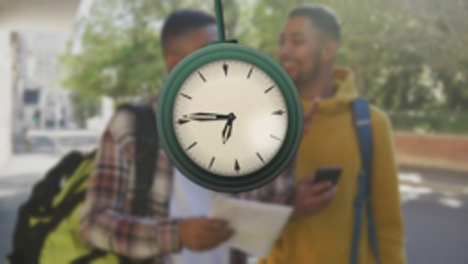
6,46
